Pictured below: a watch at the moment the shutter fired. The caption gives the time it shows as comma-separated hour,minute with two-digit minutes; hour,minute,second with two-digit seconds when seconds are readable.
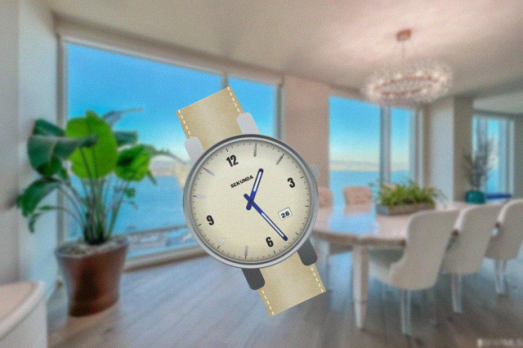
1,27
